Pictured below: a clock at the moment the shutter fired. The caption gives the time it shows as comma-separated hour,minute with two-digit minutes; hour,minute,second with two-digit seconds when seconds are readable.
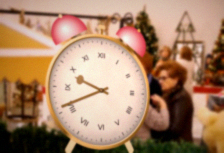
9,41
